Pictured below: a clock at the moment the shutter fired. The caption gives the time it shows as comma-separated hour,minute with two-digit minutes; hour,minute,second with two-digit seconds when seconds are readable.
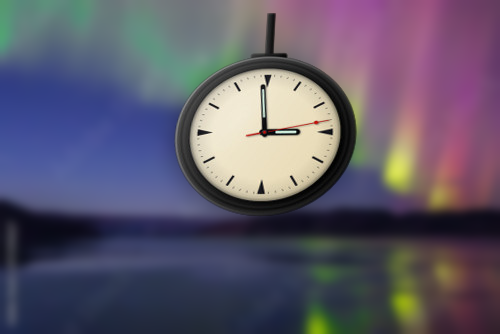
2,59,13
